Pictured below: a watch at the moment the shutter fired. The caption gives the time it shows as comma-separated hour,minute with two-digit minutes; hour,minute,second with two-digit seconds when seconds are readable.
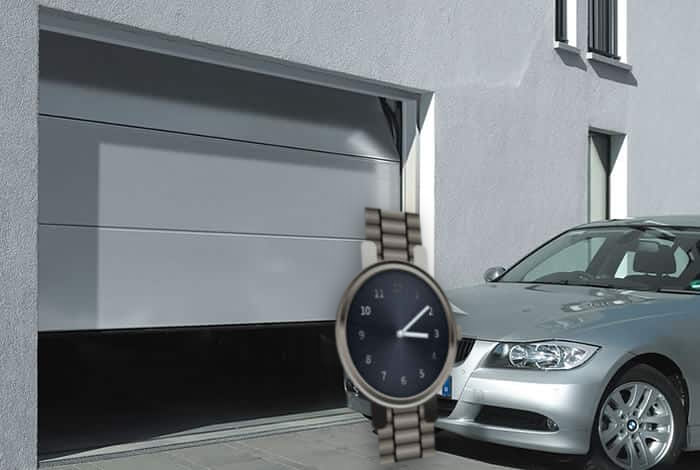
3,09
